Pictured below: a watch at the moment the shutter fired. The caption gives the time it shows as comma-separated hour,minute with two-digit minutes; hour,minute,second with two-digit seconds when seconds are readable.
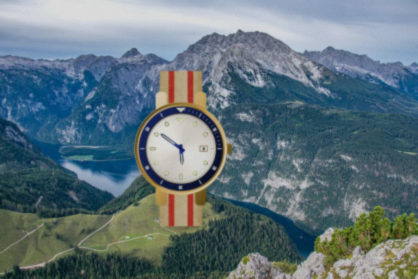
5,51
